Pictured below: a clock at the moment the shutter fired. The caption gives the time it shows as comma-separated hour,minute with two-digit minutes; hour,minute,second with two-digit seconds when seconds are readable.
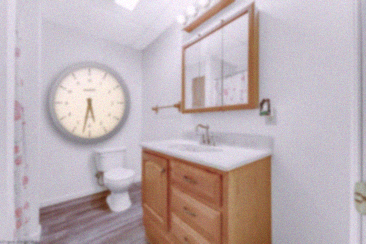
5,32
